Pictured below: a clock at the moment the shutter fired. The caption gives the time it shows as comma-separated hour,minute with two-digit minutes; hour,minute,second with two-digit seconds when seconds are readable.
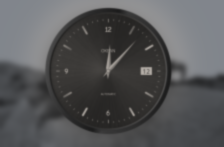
12,07
